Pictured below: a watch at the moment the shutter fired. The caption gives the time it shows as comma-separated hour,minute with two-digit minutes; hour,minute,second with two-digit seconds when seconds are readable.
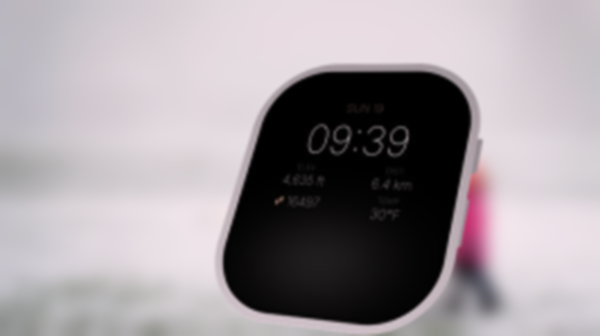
9,39
